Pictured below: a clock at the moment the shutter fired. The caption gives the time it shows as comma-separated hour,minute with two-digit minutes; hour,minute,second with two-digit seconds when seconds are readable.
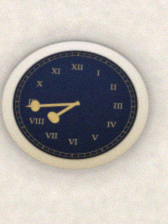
7,44
